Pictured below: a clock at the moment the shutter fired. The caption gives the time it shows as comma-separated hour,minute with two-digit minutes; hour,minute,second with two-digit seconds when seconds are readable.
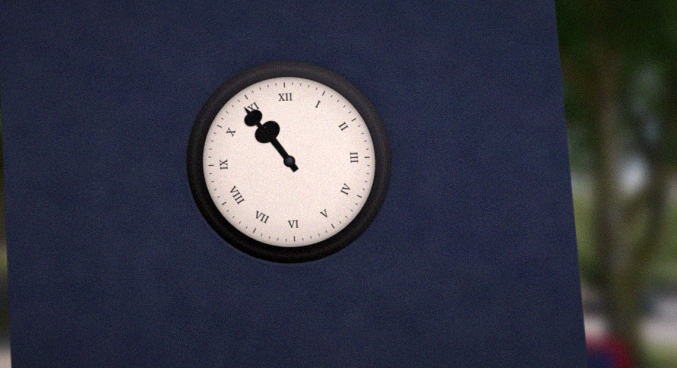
10,54
